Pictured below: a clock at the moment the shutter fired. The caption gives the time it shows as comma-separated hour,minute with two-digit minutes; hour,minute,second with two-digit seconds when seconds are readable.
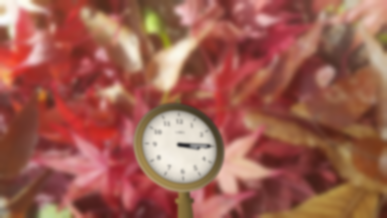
3,15
